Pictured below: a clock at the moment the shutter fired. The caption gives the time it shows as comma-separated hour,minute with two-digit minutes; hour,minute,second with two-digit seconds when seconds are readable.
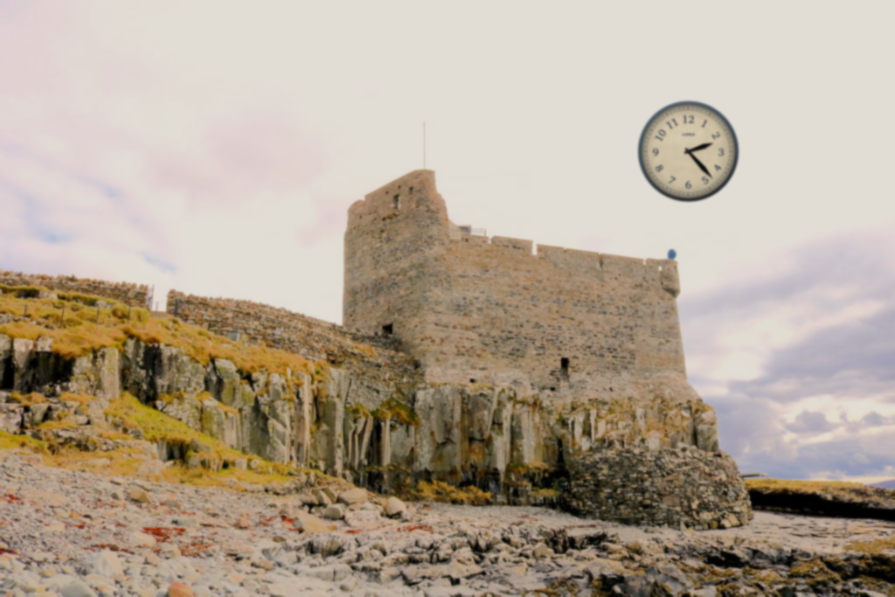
2,23
